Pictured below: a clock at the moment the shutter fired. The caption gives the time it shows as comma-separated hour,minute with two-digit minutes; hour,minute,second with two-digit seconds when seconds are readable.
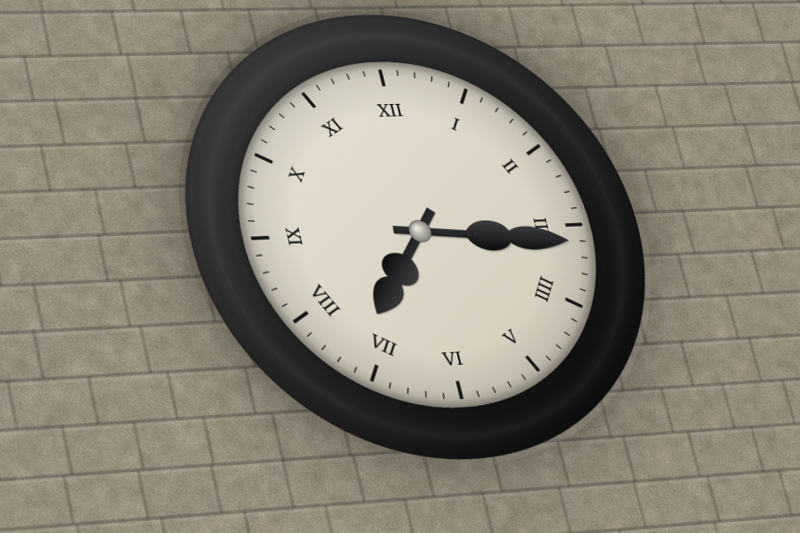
7,16
